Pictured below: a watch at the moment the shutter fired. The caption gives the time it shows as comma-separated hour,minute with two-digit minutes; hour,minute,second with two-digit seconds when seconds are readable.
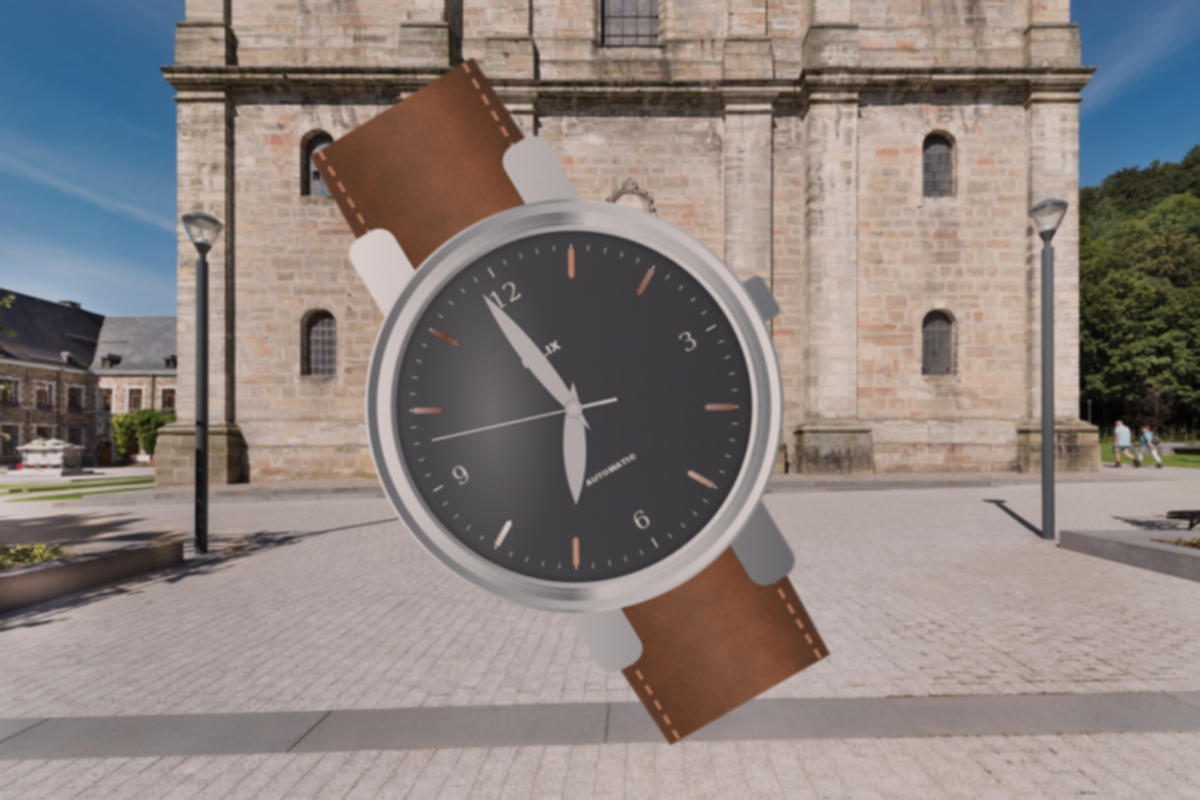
6,58,48
